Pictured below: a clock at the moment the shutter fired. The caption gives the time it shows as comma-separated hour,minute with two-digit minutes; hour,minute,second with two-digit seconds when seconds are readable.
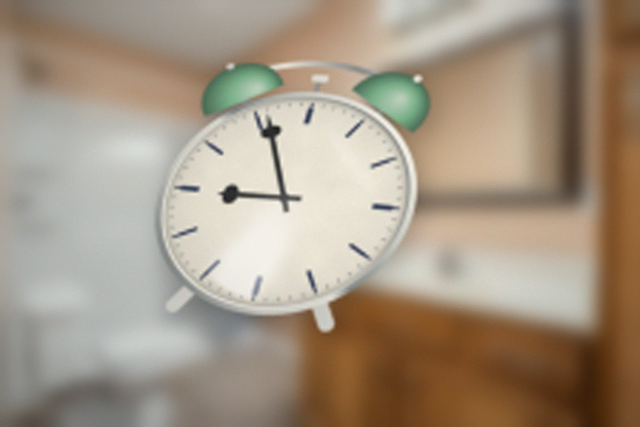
8,56
